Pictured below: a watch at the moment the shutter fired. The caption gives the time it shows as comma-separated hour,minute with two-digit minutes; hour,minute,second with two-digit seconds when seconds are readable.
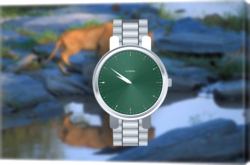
9,51
